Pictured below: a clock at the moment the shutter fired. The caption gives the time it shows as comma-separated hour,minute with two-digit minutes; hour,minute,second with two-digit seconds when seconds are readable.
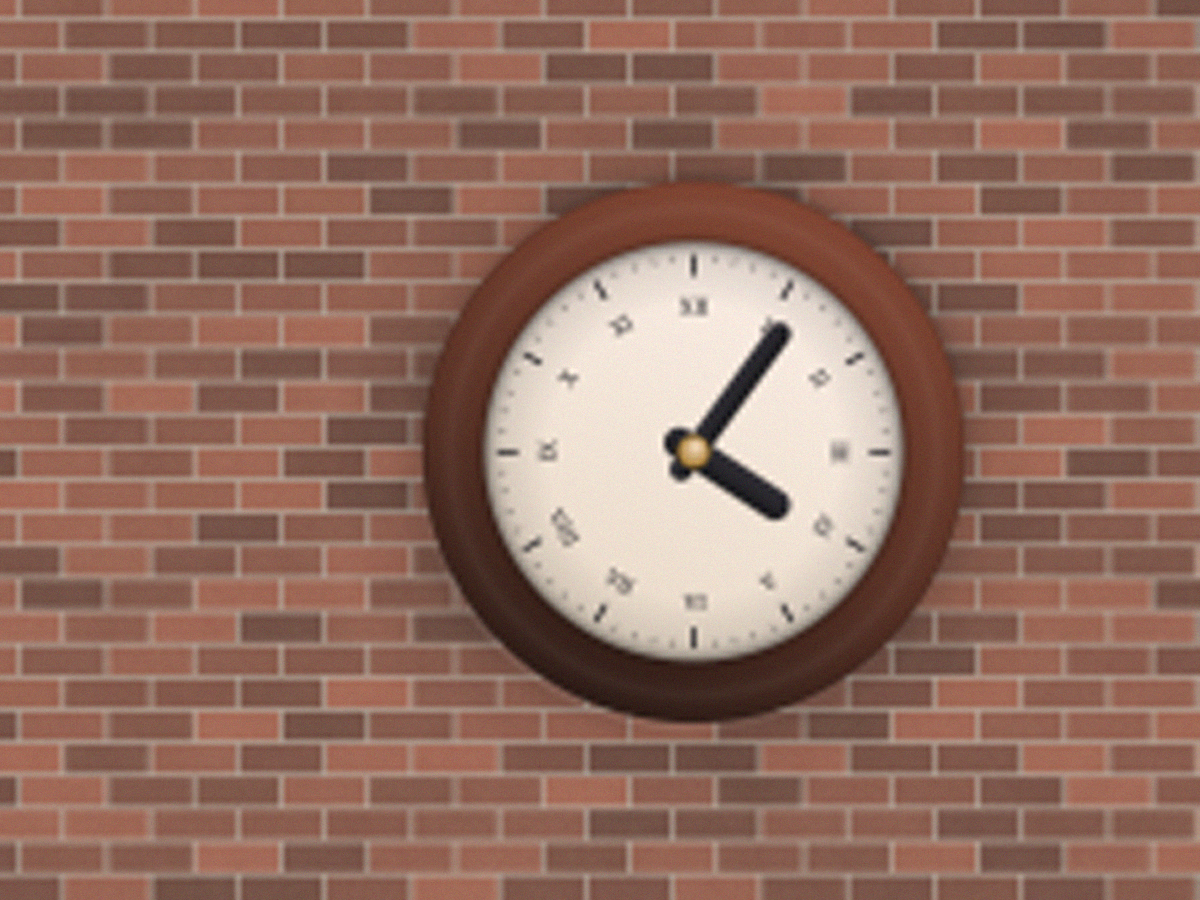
4,06
